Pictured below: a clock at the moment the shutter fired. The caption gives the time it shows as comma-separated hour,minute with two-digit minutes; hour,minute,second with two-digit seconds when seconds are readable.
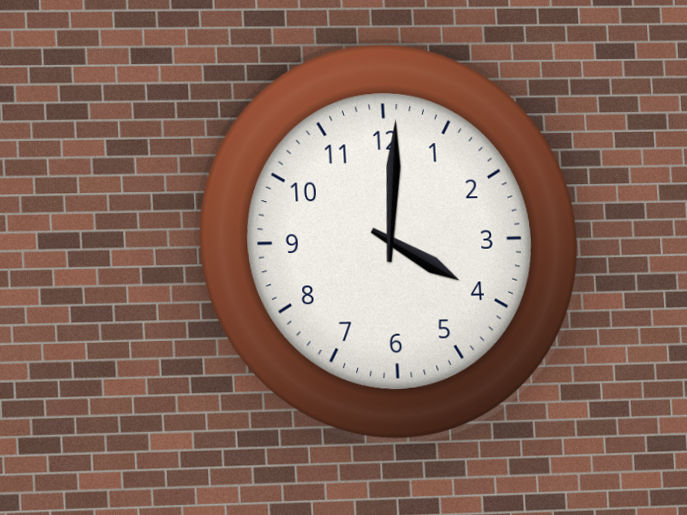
4,01
